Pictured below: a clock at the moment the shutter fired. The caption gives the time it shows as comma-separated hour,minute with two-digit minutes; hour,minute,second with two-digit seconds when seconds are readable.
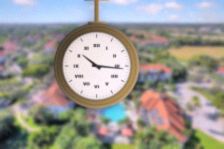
10,16
